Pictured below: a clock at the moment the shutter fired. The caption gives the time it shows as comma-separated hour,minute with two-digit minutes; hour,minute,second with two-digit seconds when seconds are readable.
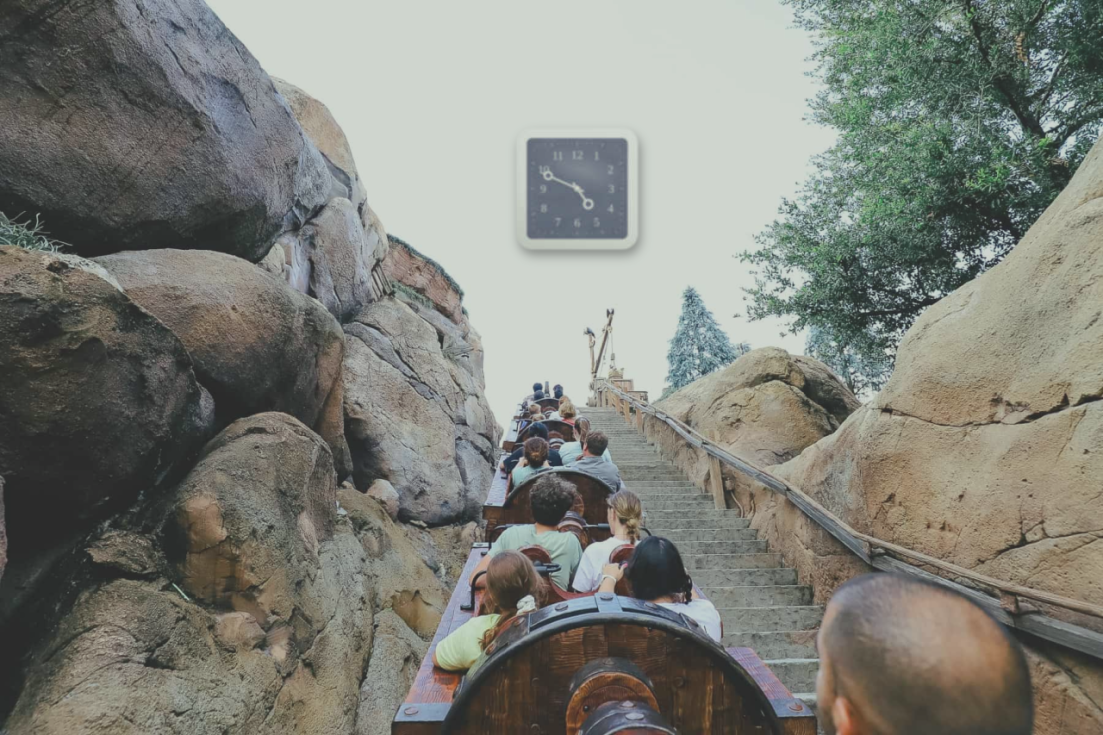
4,49
